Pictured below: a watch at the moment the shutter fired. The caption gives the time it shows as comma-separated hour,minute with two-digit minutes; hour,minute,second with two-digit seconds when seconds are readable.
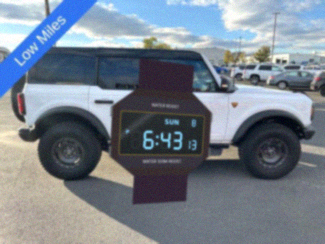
6,43
